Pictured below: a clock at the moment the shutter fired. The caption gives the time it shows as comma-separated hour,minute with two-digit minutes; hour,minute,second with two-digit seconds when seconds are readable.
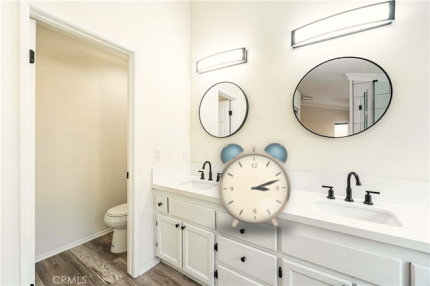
3,12
